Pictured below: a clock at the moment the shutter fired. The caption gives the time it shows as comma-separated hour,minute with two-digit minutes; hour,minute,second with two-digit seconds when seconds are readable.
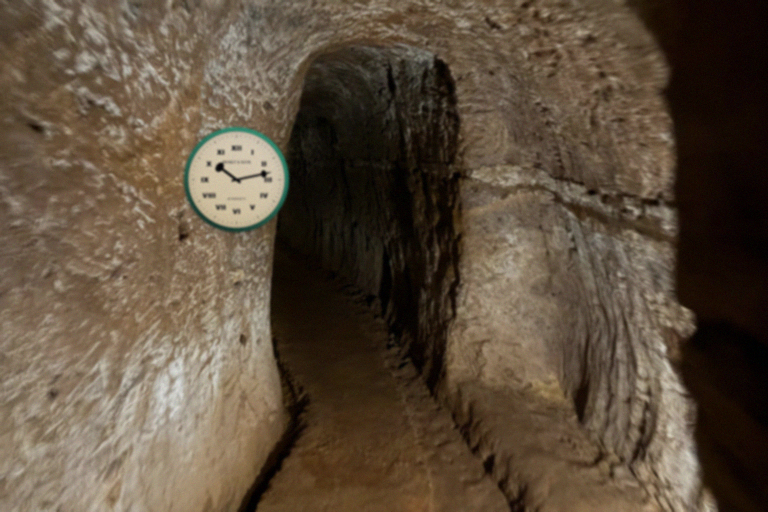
10,13
